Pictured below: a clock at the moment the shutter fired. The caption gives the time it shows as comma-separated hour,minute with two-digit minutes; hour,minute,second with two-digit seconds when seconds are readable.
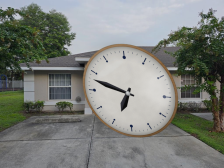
6,48
